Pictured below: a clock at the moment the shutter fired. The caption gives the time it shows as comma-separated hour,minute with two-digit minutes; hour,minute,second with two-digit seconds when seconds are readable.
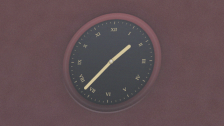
1,37
